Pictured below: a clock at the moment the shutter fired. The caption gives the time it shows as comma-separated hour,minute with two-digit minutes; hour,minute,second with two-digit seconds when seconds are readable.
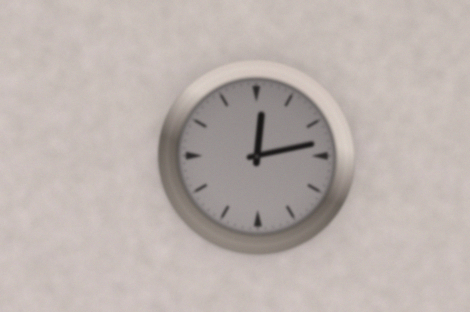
12,13
